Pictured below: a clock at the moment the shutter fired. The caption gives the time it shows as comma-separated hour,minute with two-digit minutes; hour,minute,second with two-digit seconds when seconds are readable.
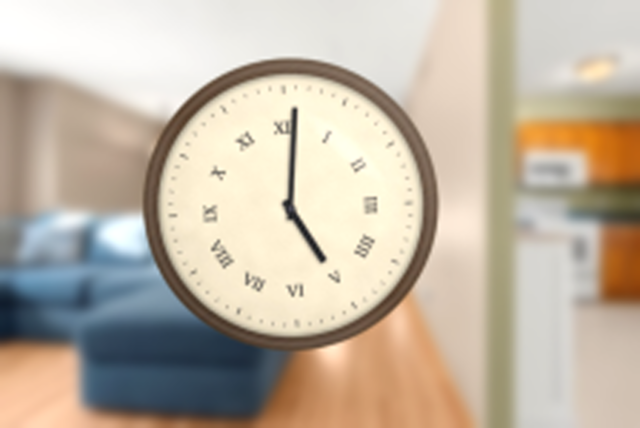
5,01
